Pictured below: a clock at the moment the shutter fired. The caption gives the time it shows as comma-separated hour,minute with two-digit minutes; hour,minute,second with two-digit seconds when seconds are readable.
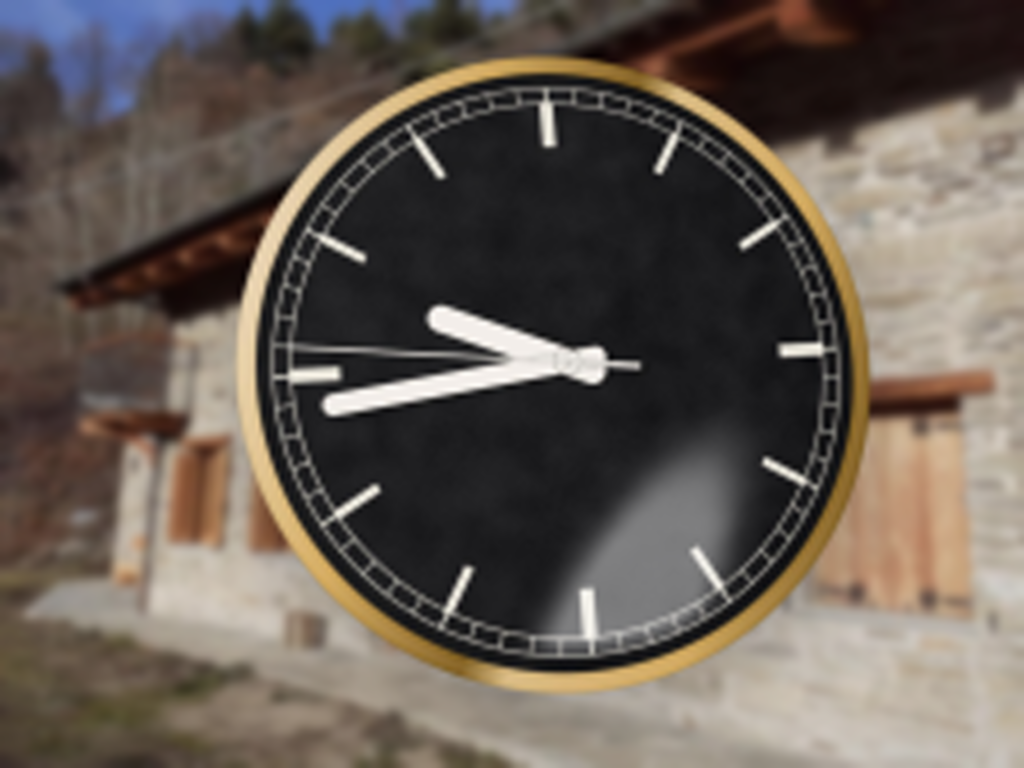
9,43,46
